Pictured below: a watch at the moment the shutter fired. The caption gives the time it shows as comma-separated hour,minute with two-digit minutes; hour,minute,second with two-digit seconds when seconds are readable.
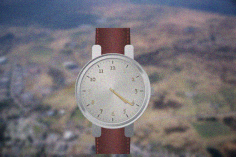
4,21
